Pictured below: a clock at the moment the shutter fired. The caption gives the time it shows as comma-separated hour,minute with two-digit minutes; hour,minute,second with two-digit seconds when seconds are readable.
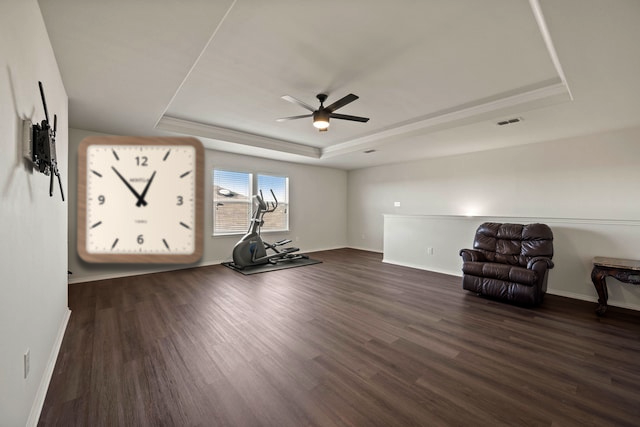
12,53
